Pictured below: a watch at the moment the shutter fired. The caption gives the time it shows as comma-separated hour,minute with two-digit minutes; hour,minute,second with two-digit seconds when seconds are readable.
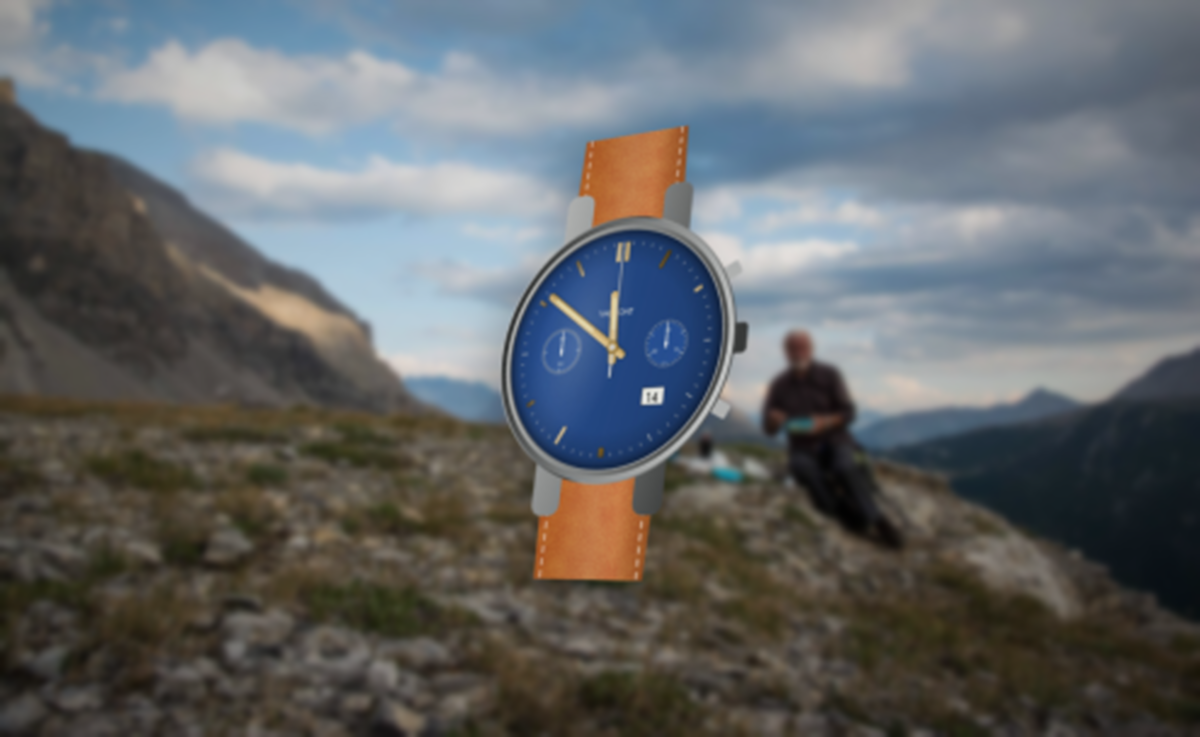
11,51
